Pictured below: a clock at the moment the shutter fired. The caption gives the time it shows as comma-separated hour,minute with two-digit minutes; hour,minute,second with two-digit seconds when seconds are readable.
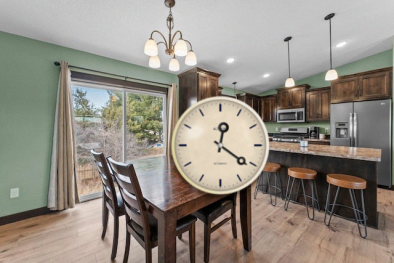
12,21
